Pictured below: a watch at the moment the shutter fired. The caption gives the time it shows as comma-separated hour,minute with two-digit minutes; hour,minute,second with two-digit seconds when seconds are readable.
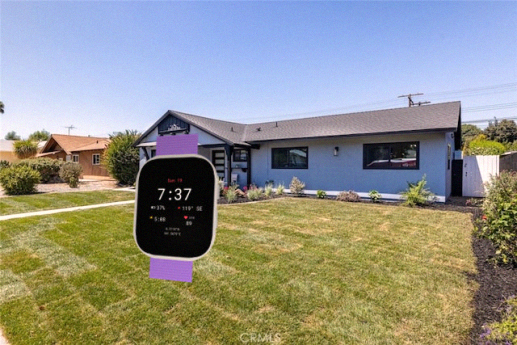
7,37
